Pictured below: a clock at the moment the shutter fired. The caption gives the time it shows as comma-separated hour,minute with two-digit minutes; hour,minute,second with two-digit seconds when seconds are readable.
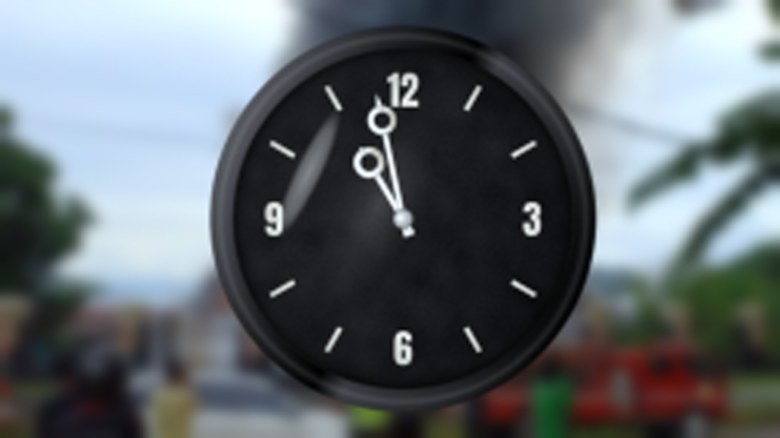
10,58
